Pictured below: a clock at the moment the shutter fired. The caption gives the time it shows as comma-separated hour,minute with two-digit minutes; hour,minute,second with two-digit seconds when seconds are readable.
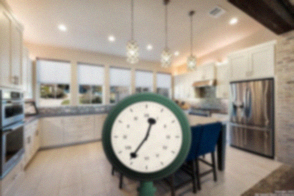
12,36
